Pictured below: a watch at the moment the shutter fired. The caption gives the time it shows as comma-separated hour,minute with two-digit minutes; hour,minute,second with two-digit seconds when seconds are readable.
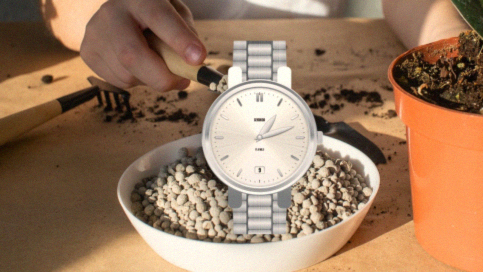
1,12
